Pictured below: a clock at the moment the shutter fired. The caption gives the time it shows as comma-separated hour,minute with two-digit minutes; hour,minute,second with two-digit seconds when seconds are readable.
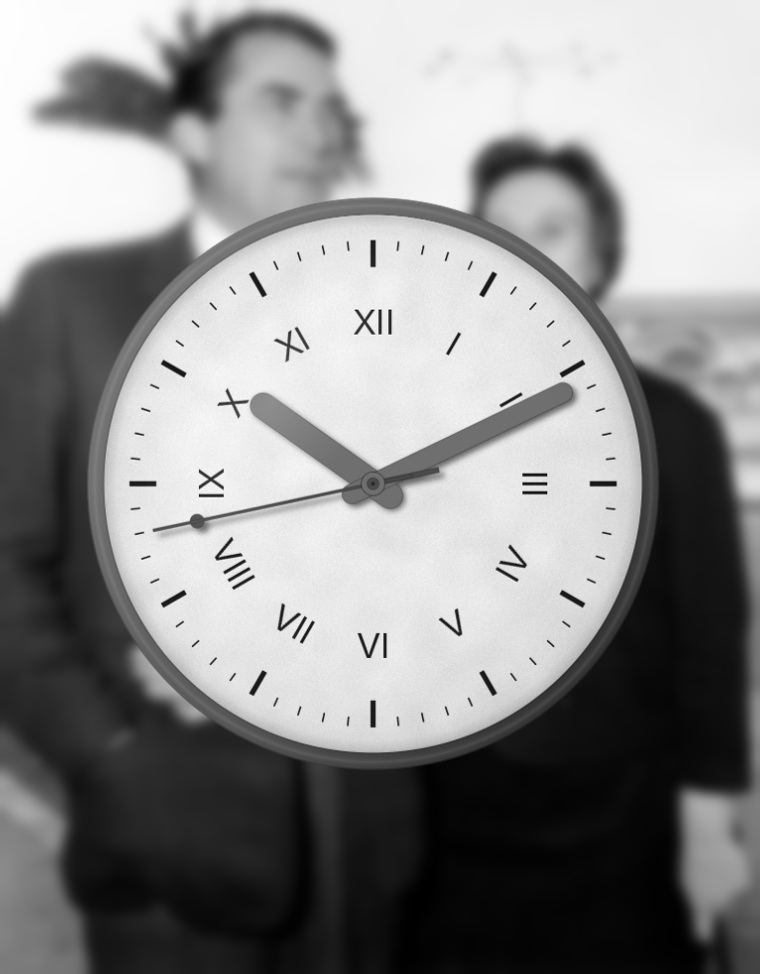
10,10,43
